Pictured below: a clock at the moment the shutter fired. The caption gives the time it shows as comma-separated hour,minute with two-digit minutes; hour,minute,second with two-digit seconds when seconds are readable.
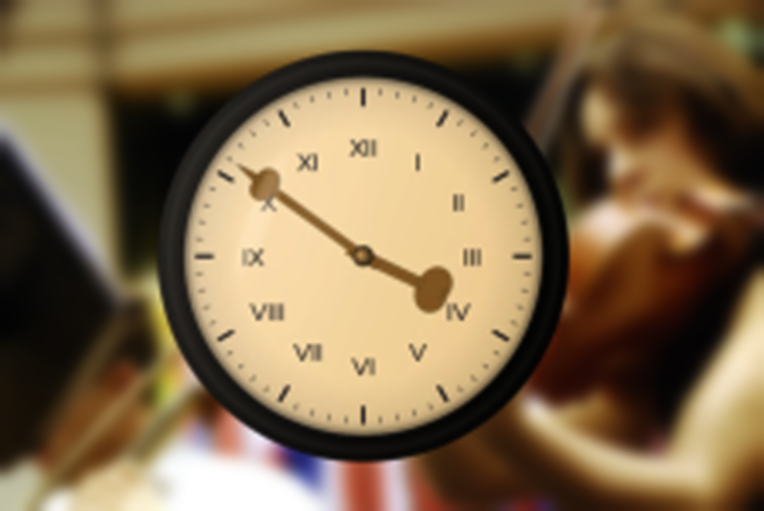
3,51
